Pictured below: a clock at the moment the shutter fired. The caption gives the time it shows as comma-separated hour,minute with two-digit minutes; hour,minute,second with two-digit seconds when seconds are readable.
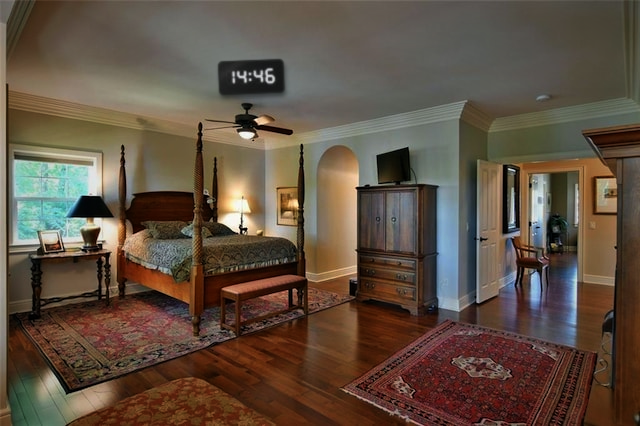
14,46
